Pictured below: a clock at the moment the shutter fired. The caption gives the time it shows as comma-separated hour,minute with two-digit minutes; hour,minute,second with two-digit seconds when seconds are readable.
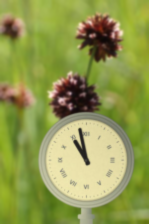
10,58
